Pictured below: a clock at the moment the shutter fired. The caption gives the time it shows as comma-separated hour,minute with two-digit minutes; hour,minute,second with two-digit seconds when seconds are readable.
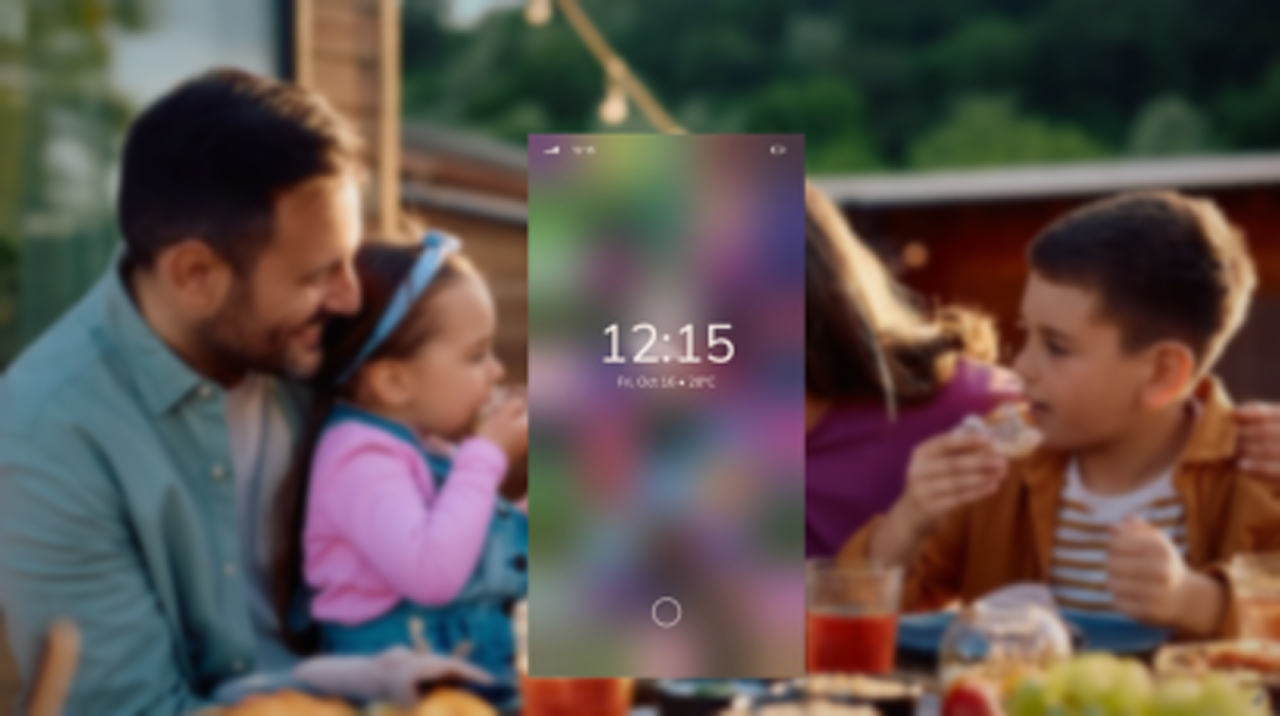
12,15
